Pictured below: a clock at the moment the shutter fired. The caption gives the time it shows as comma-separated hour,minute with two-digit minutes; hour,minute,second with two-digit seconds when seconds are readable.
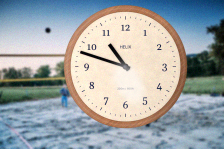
10,48
